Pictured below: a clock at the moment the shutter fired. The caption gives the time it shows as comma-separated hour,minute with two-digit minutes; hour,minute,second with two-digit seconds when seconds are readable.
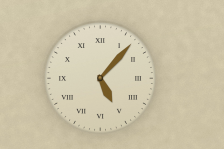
5,07
